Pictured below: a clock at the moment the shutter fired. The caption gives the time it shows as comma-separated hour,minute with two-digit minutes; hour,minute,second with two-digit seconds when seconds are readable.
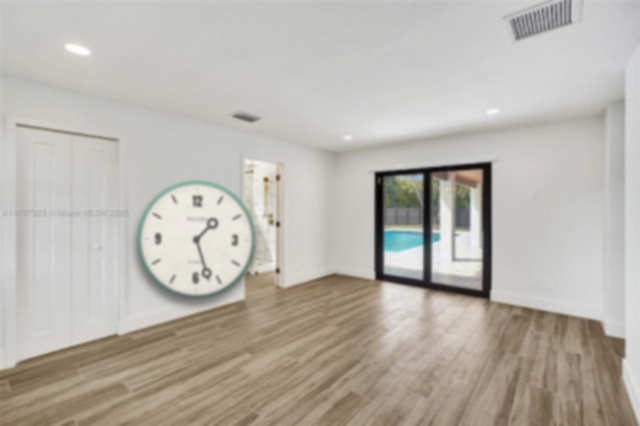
1,27
